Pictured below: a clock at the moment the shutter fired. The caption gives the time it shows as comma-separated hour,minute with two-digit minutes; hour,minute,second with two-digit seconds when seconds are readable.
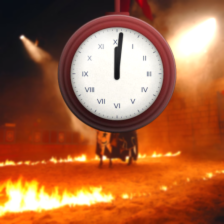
12,01
